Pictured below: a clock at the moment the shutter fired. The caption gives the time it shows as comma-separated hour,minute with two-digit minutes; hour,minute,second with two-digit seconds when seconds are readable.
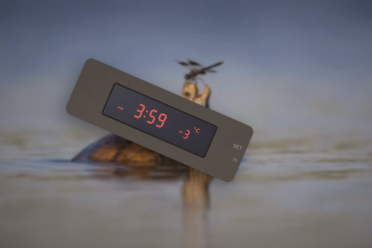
3,59
